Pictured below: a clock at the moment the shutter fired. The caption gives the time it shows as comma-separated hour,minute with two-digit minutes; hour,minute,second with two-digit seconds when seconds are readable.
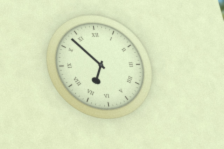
6,53
